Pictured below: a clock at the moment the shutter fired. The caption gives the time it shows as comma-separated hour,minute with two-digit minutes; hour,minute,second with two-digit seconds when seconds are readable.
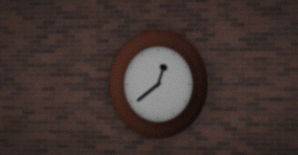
12,39
